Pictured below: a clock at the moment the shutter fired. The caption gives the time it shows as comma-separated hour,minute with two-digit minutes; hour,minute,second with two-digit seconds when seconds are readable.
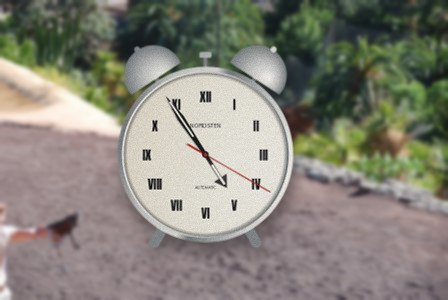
4,54,20
